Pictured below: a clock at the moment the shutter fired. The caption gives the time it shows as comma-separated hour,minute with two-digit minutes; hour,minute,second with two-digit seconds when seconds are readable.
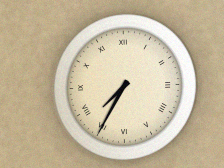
7,35
